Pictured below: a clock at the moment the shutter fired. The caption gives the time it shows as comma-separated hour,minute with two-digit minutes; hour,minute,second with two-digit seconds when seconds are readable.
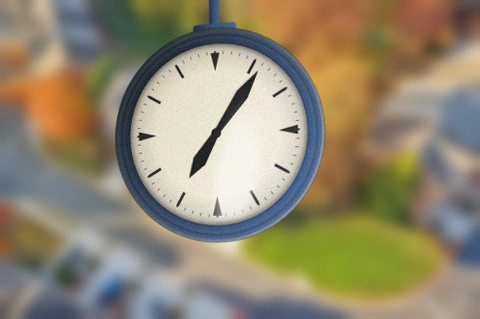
7,06
